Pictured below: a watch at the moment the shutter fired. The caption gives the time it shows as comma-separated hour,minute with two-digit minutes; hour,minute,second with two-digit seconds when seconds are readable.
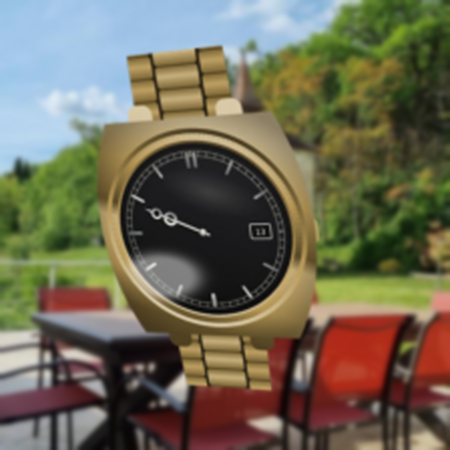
9,49
